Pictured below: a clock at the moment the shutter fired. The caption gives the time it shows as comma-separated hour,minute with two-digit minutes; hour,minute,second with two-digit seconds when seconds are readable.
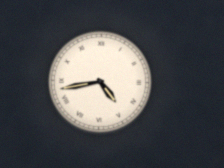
4,43
